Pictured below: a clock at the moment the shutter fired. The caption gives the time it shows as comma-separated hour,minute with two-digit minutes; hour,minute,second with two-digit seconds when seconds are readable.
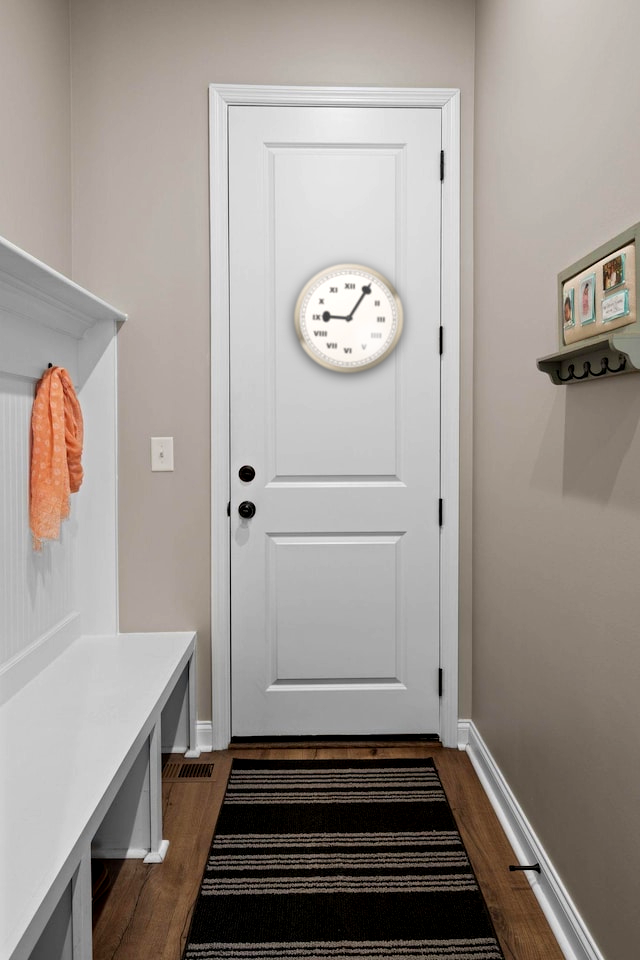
9,05
